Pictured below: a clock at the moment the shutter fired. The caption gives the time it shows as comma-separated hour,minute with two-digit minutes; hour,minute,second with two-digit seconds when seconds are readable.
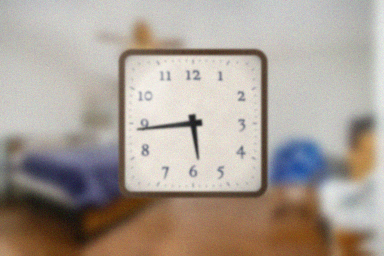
5,44
